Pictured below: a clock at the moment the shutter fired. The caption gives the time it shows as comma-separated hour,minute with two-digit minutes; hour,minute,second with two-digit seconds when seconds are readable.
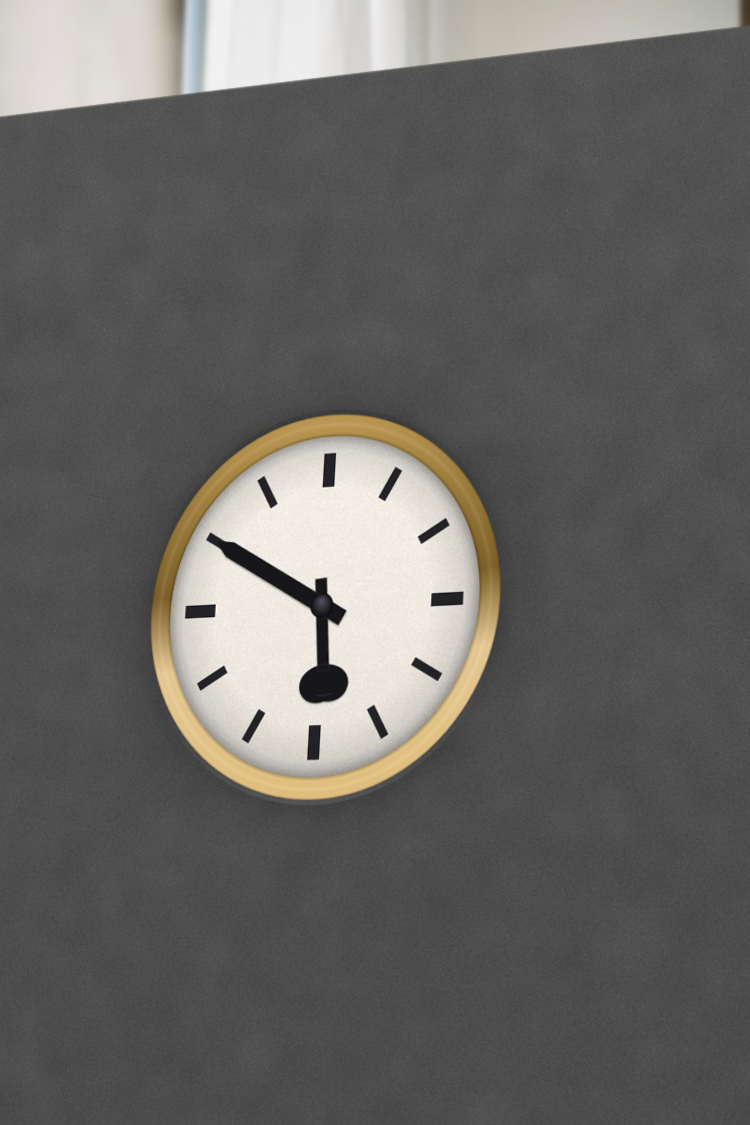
5,50
